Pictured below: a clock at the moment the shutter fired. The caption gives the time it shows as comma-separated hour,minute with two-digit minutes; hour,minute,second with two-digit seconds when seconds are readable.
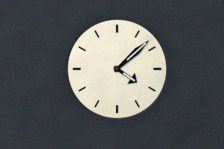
4,08
